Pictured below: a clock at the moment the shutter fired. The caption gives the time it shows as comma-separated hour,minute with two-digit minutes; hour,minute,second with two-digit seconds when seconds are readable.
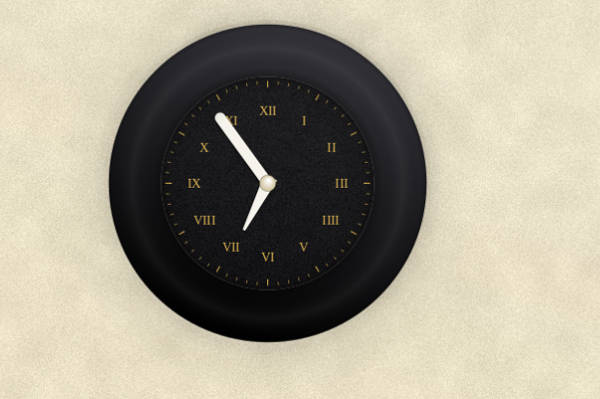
6,54
